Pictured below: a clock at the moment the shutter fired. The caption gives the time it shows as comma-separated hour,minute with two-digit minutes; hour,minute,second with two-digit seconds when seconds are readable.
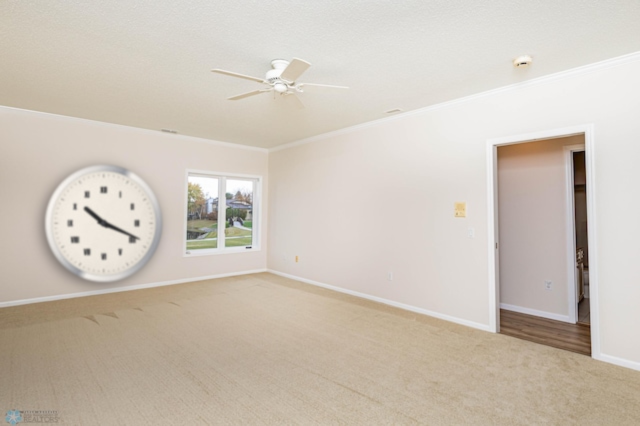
10,19
